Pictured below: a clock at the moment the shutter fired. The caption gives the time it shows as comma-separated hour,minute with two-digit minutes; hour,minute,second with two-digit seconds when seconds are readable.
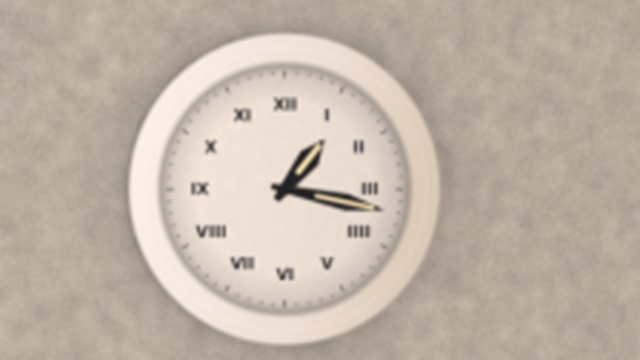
1,17
